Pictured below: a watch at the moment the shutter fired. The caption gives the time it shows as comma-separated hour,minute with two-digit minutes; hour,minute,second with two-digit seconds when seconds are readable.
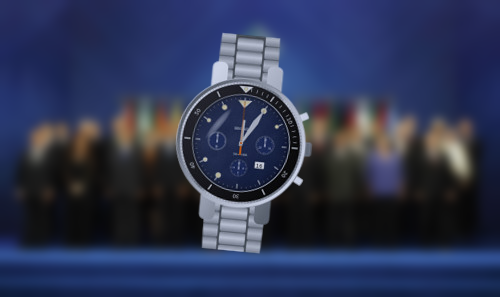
12,05
